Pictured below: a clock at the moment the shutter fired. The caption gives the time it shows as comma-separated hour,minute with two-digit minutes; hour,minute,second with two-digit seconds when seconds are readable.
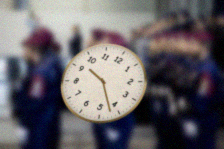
9,22
